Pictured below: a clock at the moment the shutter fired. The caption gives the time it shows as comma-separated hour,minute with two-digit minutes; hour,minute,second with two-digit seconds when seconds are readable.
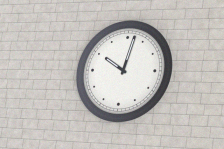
10,02
